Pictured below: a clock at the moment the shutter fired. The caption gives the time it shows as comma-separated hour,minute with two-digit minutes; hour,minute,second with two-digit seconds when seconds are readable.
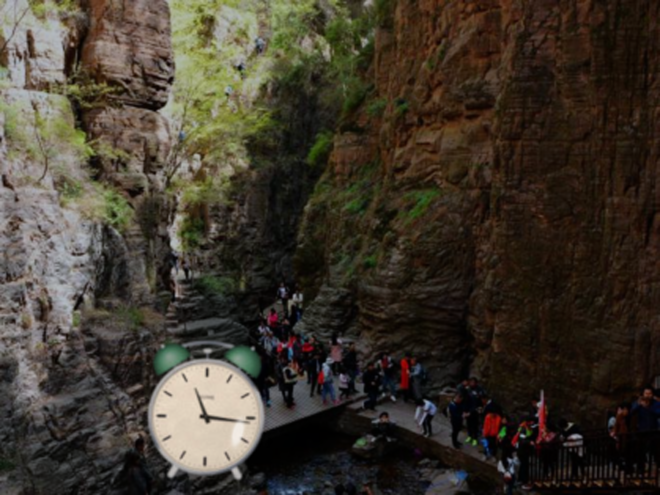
11,16
